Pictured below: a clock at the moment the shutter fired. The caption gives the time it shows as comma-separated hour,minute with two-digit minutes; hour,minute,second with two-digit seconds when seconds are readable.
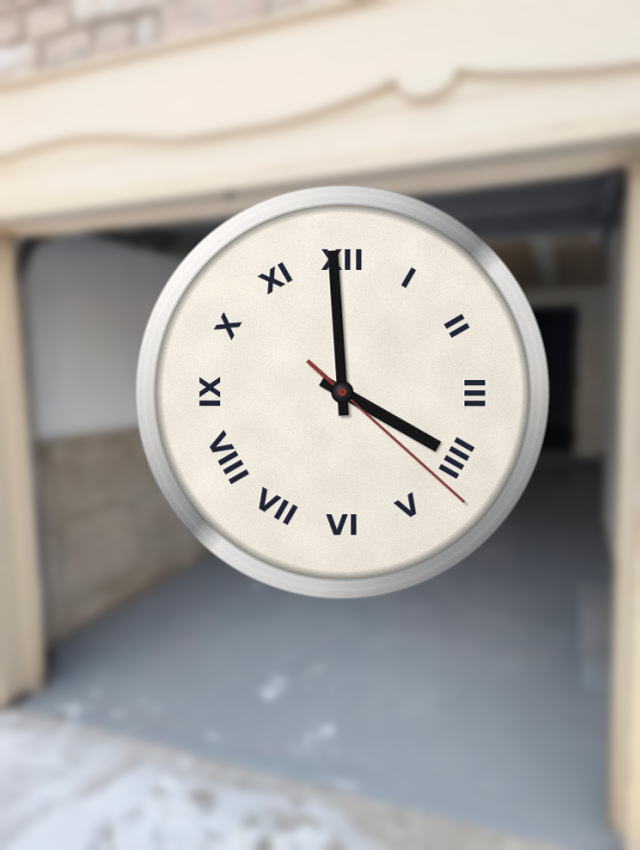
3,59,22
